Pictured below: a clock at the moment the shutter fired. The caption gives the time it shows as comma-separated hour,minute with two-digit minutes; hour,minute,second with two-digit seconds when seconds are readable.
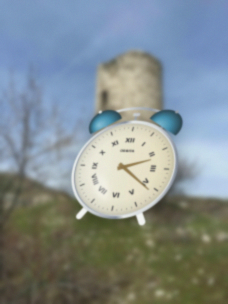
2,21
